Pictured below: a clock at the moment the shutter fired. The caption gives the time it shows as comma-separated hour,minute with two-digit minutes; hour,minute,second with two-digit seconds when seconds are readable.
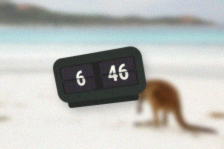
6,46
